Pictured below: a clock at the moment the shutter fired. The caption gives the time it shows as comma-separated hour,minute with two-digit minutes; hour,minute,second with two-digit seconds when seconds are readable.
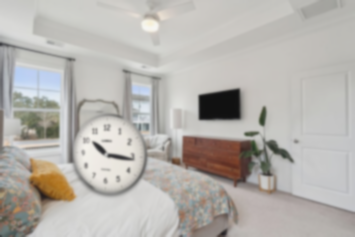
10,16
